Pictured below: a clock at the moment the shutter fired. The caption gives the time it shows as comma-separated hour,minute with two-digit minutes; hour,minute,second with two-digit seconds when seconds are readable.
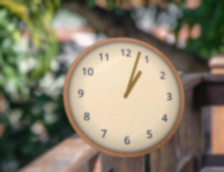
1,03
